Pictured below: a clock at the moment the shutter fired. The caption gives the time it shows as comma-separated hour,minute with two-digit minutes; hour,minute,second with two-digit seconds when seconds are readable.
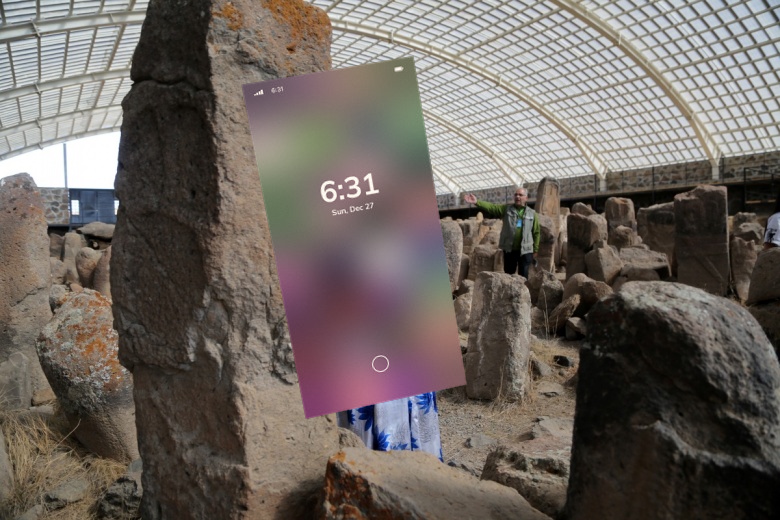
6,31
